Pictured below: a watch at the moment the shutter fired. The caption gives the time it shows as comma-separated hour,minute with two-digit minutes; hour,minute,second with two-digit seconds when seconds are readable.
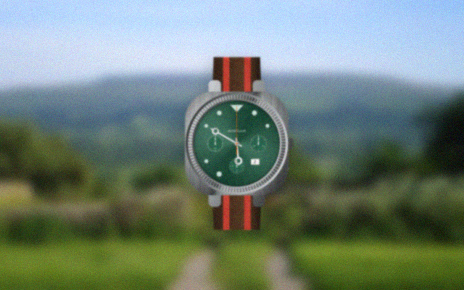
5,50
